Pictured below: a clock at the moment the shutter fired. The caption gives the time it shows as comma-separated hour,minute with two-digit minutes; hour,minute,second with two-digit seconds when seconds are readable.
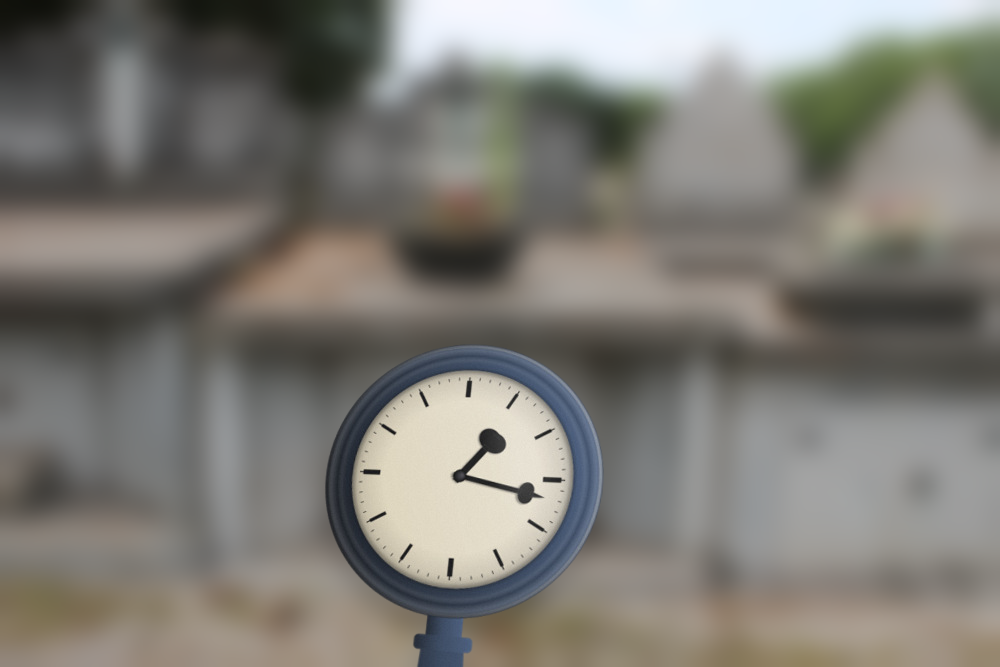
1,17
